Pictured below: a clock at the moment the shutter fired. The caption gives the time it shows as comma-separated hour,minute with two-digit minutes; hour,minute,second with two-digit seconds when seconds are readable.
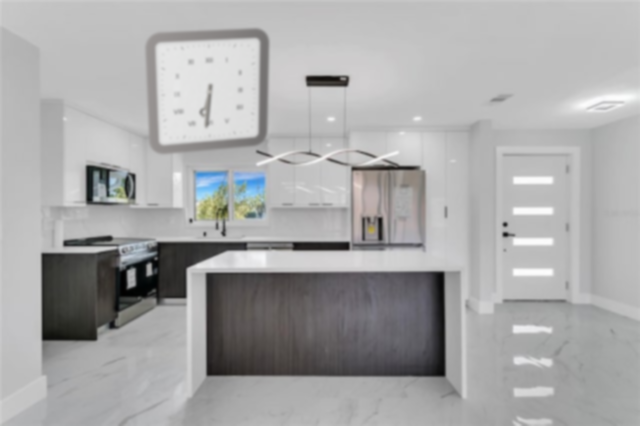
6,31
